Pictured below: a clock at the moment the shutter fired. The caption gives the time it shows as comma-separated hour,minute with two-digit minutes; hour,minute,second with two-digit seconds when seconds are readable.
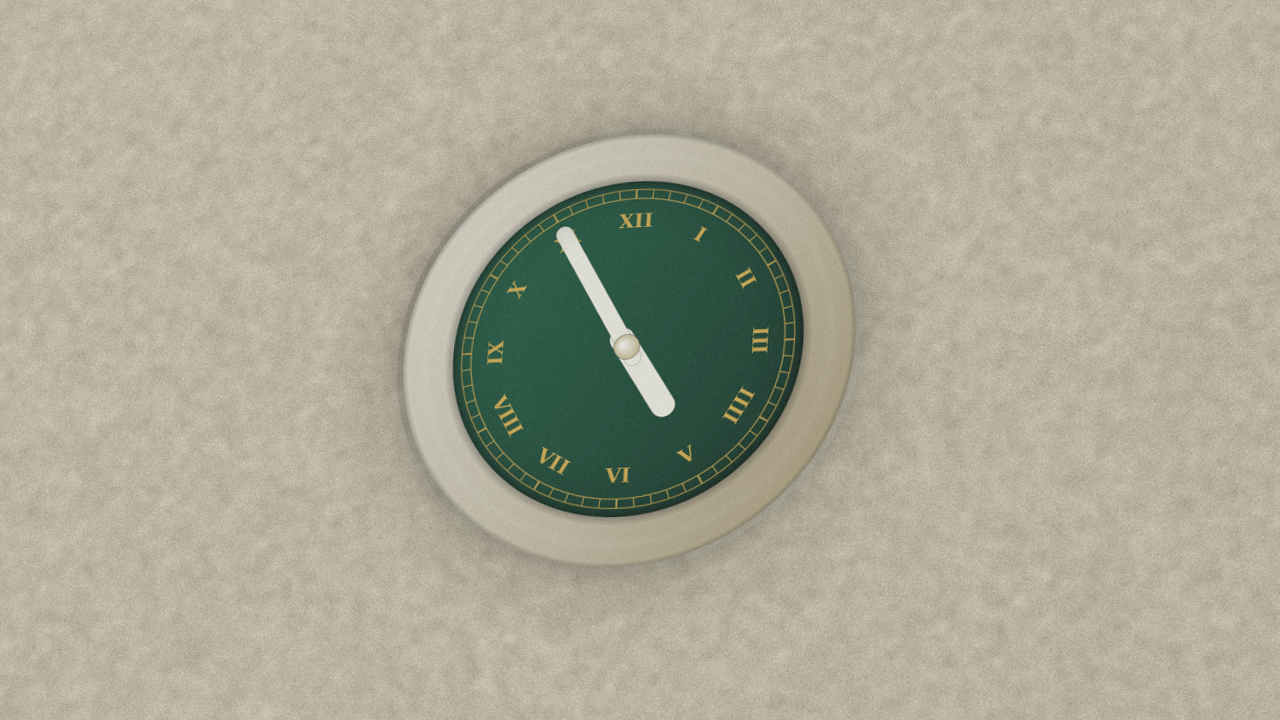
4,55
